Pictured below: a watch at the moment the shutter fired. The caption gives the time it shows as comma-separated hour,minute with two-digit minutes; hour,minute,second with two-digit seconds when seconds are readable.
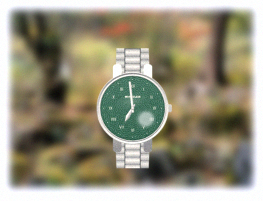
6,59
